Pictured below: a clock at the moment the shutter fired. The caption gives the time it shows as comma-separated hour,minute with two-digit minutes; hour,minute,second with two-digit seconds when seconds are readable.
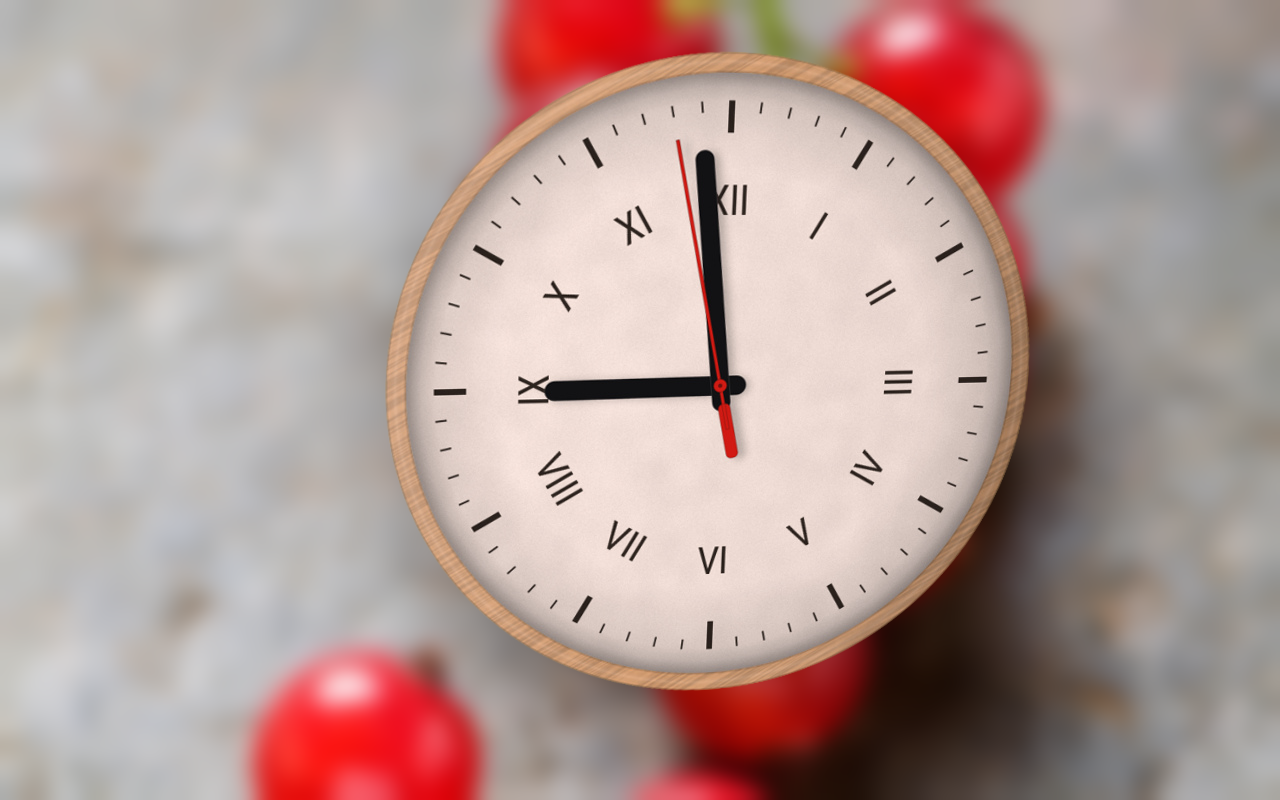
8,58,58
